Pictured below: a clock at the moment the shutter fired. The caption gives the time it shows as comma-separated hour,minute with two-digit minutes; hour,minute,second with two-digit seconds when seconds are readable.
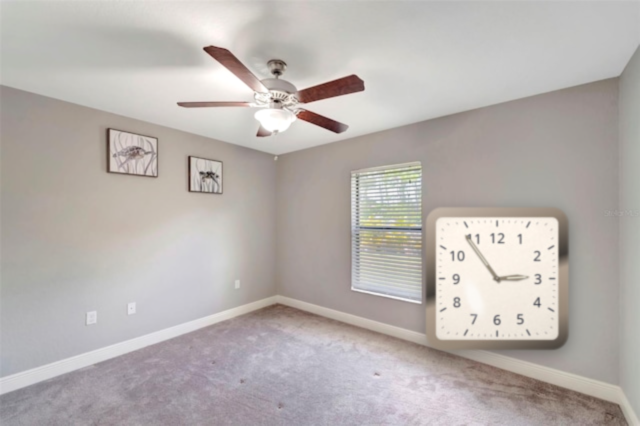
2,54
